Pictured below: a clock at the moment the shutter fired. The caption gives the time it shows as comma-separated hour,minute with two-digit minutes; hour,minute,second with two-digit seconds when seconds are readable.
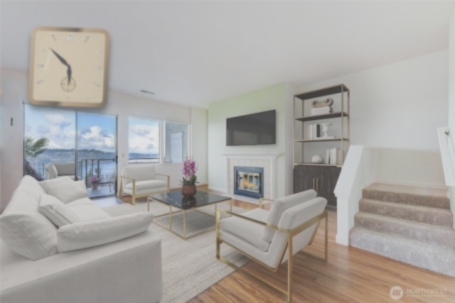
5,52
